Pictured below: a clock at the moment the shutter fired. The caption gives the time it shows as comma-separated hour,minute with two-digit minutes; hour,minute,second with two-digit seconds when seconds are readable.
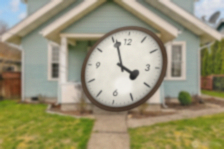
3,56
